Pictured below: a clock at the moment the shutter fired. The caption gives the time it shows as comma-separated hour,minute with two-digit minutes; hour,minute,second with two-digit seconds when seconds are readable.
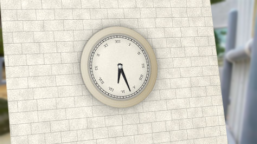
6,27
